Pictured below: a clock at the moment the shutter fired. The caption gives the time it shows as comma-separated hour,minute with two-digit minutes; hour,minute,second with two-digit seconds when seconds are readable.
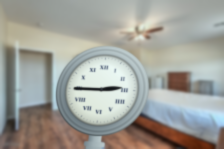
2,45
